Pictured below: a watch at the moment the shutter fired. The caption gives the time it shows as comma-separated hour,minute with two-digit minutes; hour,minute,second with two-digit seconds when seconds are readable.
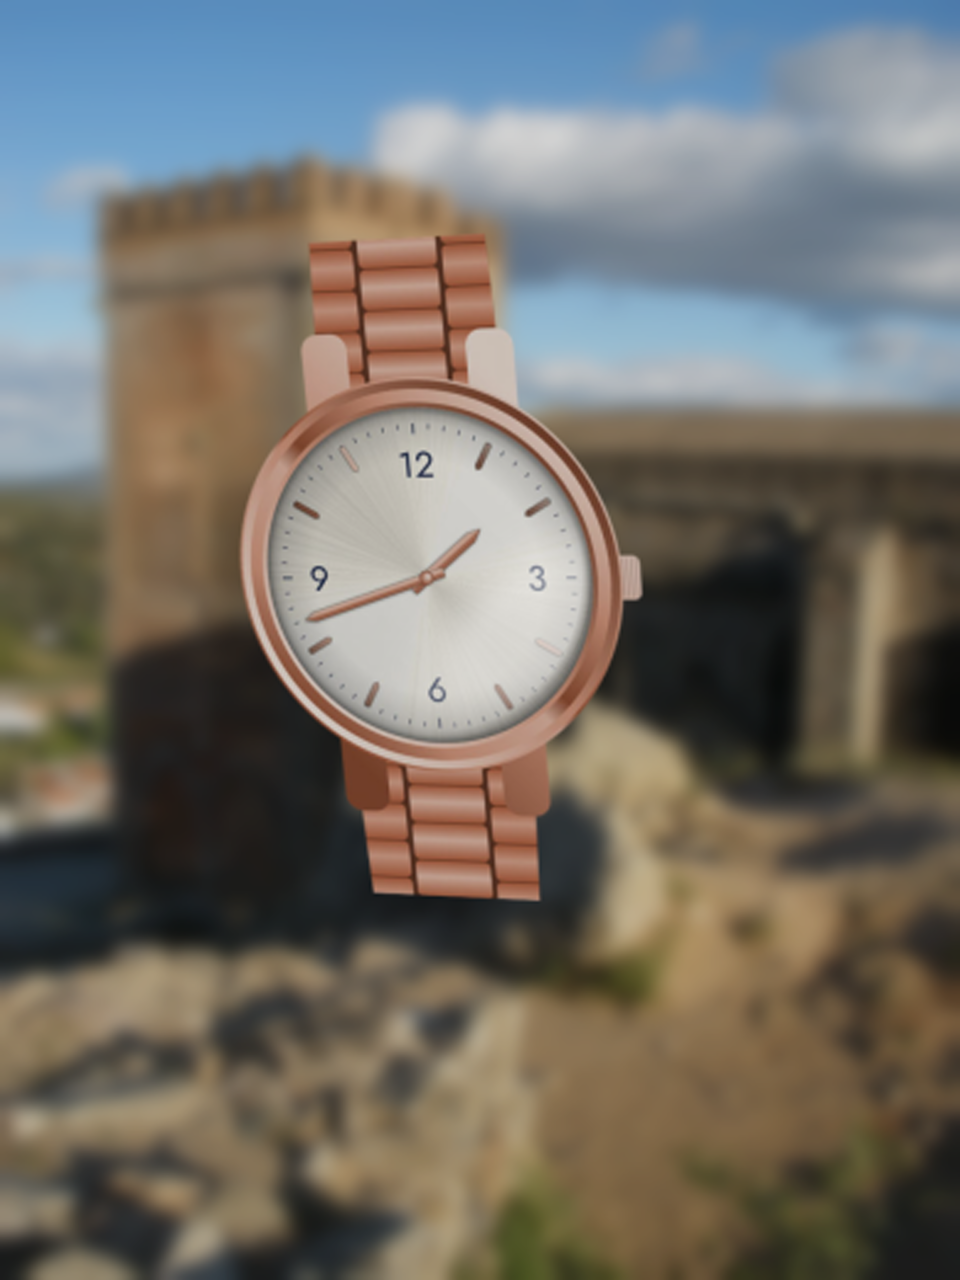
1,42
